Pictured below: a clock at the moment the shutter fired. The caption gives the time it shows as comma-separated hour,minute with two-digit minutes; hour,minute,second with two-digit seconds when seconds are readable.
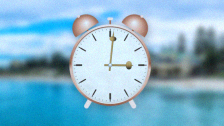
3,01
